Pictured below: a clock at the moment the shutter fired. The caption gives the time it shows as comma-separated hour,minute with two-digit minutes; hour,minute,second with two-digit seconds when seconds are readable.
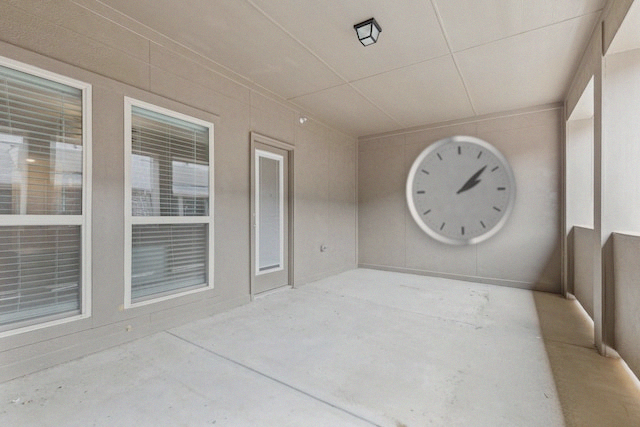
2,08
